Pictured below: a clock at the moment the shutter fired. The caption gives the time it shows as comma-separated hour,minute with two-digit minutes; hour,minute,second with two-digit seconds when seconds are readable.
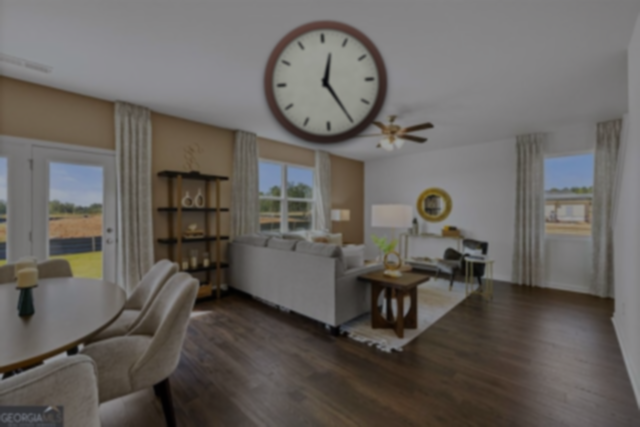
12,25
